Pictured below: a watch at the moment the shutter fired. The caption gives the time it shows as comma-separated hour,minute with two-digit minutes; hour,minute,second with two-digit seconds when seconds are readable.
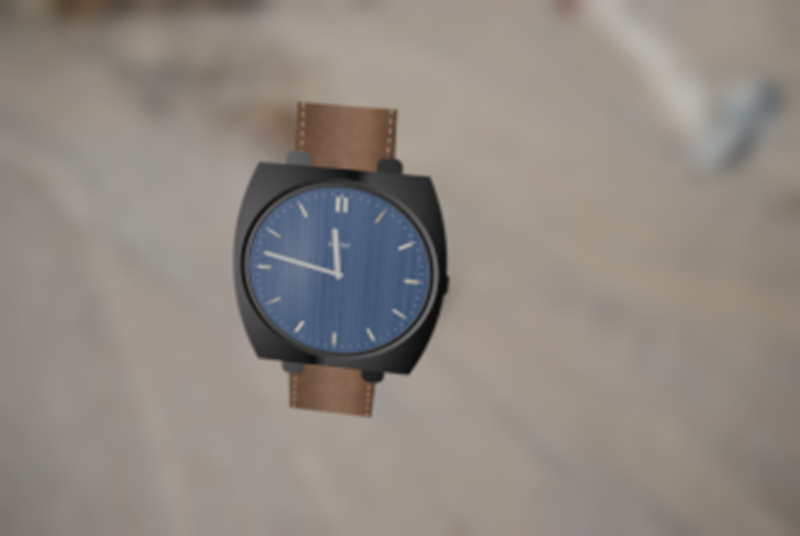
11,47
